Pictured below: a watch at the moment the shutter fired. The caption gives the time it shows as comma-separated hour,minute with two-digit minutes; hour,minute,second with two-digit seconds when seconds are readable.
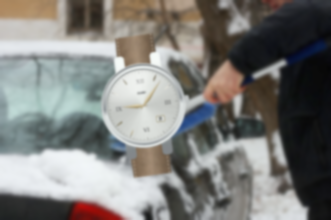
9,07
